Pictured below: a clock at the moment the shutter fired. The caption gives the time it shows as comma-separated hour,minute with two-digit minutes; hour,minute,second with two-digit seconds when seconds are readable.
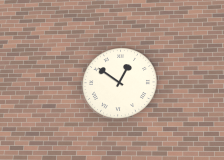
12,51
